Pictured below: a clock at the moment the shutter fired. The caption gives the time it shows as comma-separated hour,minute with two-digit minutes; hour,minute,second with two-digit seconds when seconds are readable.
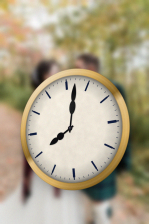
8,02
